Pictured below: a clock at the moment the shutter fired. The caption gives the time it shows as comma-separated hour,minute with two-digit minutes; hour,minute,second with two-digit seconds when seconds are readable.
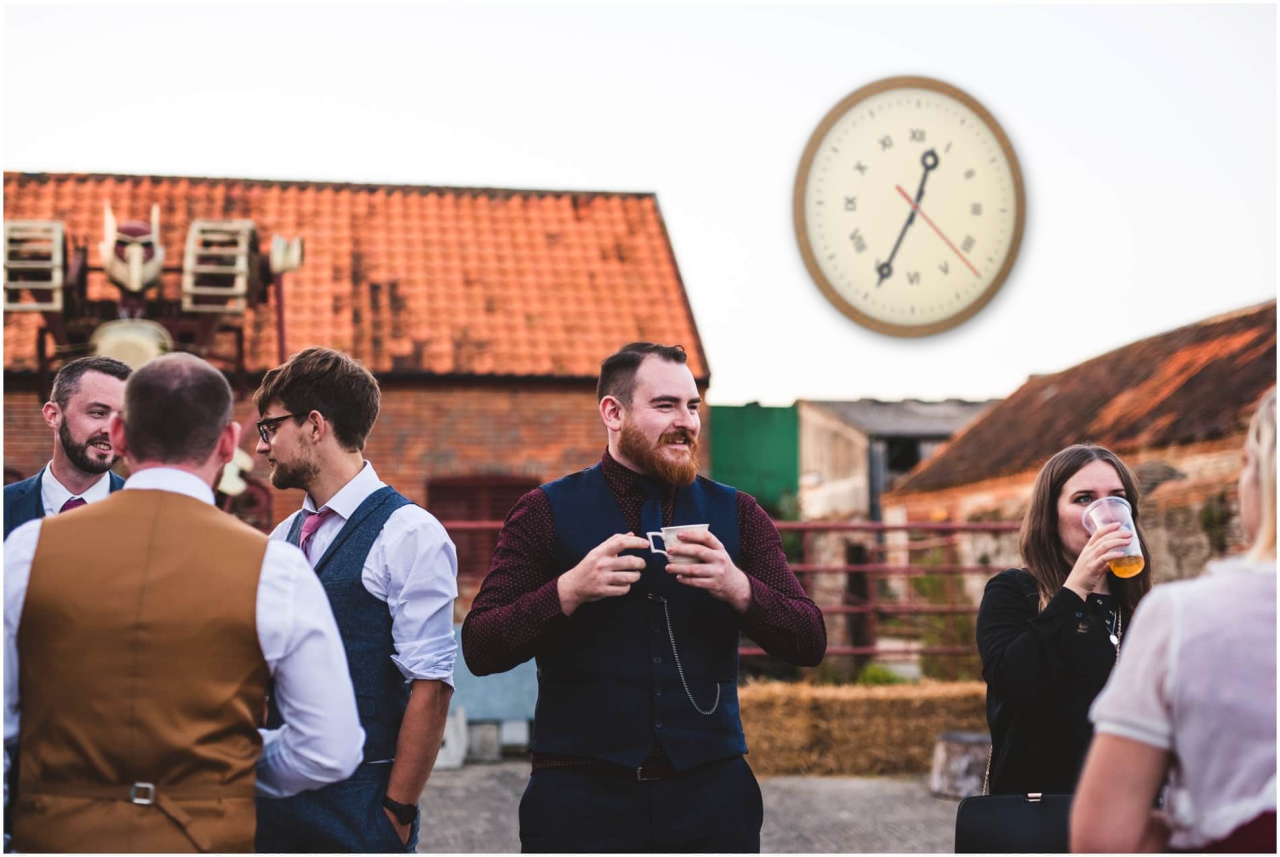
12,34,22
